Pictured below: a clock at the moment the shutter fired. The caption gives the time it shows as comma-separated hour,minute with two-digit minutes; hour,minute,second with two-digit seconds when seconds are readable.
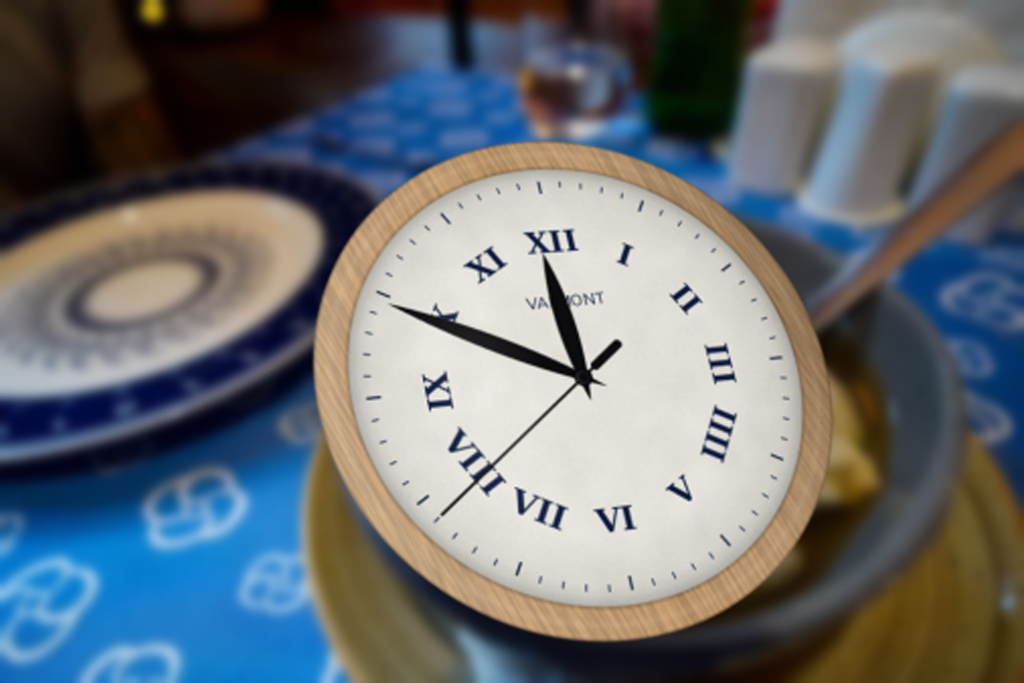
11,49,39
